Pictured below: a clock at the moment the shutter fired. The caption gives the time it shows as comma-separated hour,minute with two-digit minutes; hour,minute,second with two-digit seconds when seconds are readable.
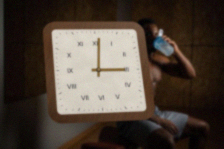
3,01
